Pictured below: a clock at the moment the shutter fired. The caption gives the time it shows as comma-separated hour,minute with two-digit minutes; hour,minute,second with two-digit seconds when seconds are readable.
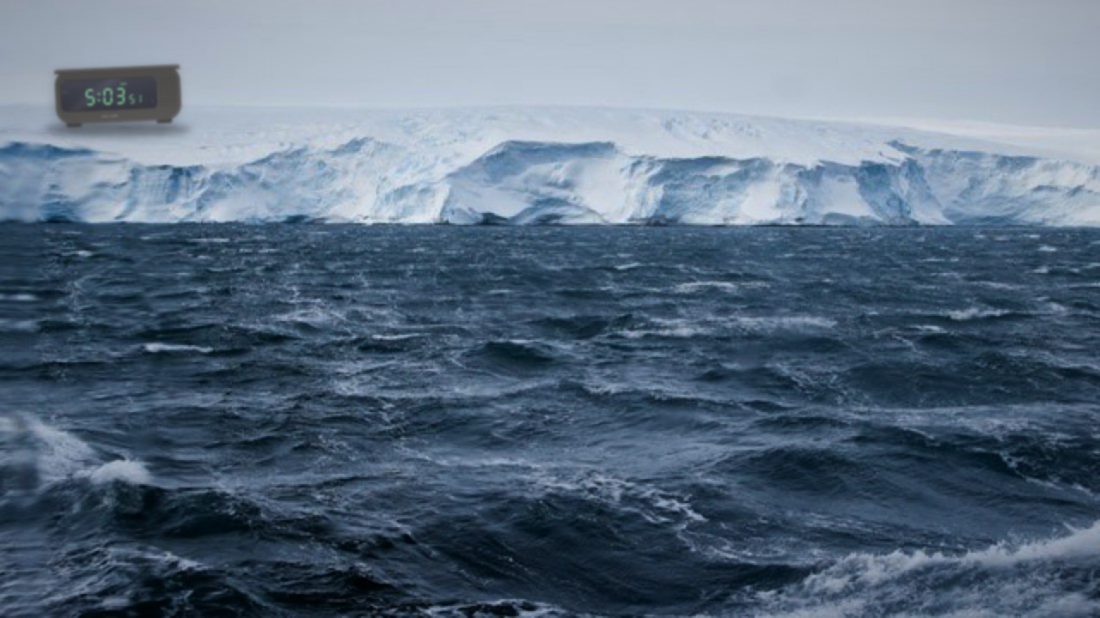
5,03
